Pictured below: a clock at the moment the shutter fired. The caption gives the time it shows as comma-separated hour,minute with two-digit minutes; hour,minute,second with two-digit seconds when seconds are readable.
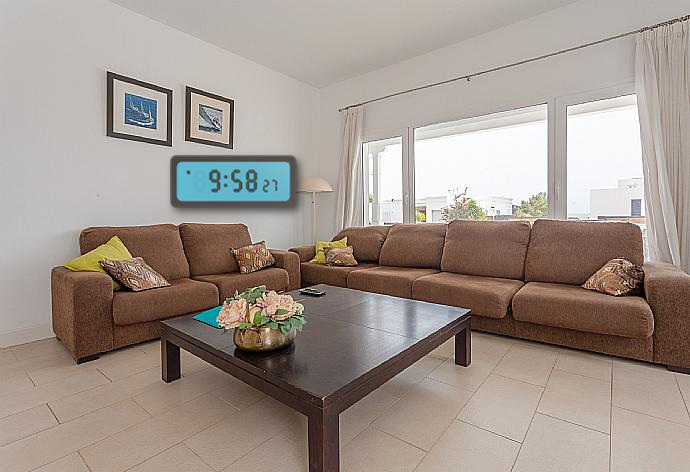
9,58,27
